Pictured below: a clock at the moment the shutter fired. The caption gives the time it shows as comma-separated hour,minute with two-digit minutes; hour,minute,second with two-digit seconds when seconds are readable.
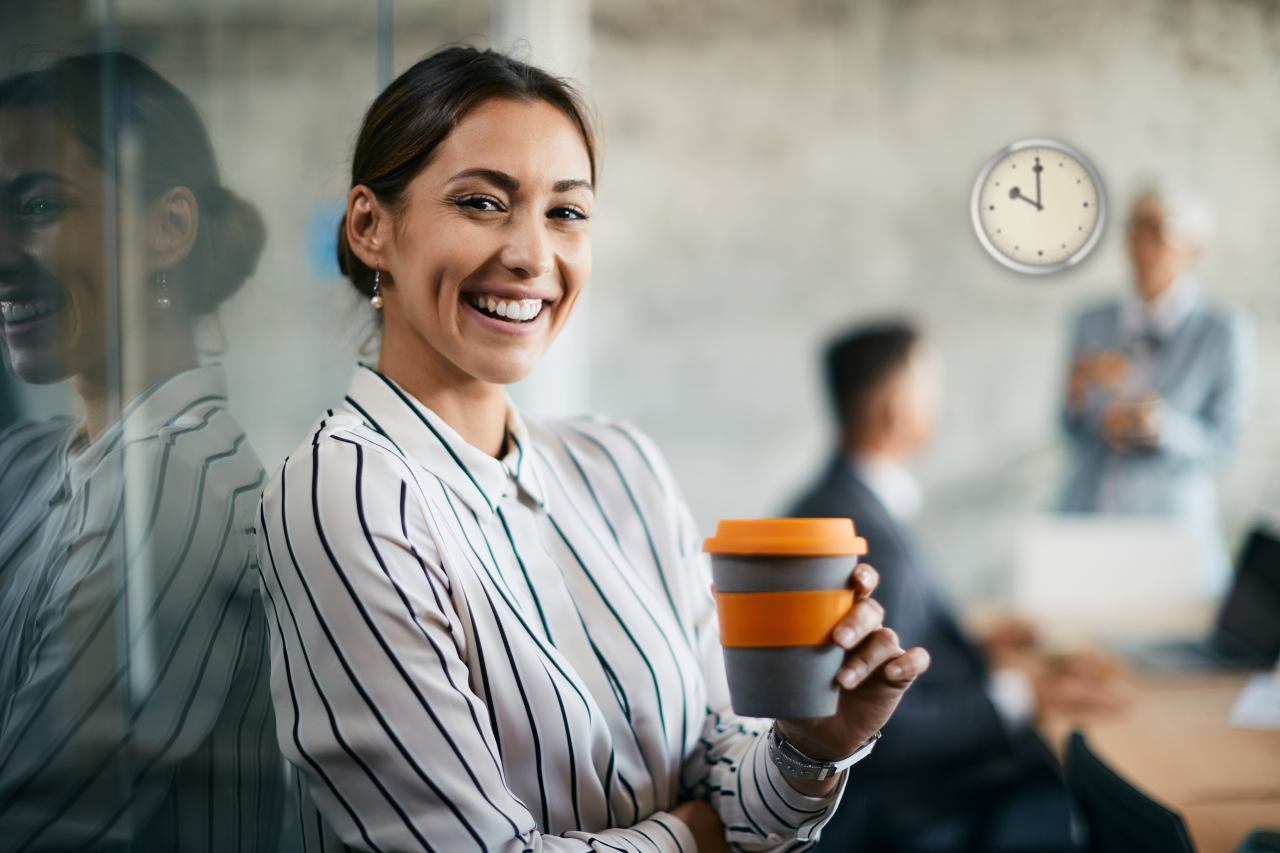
10,00
